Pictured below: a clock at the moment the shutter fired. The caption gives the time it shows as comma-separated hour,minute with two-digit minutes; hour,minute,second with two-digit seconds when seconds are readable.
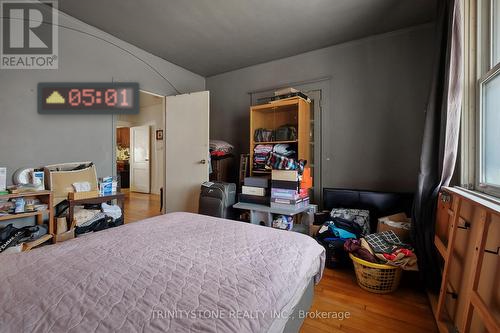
5,01
